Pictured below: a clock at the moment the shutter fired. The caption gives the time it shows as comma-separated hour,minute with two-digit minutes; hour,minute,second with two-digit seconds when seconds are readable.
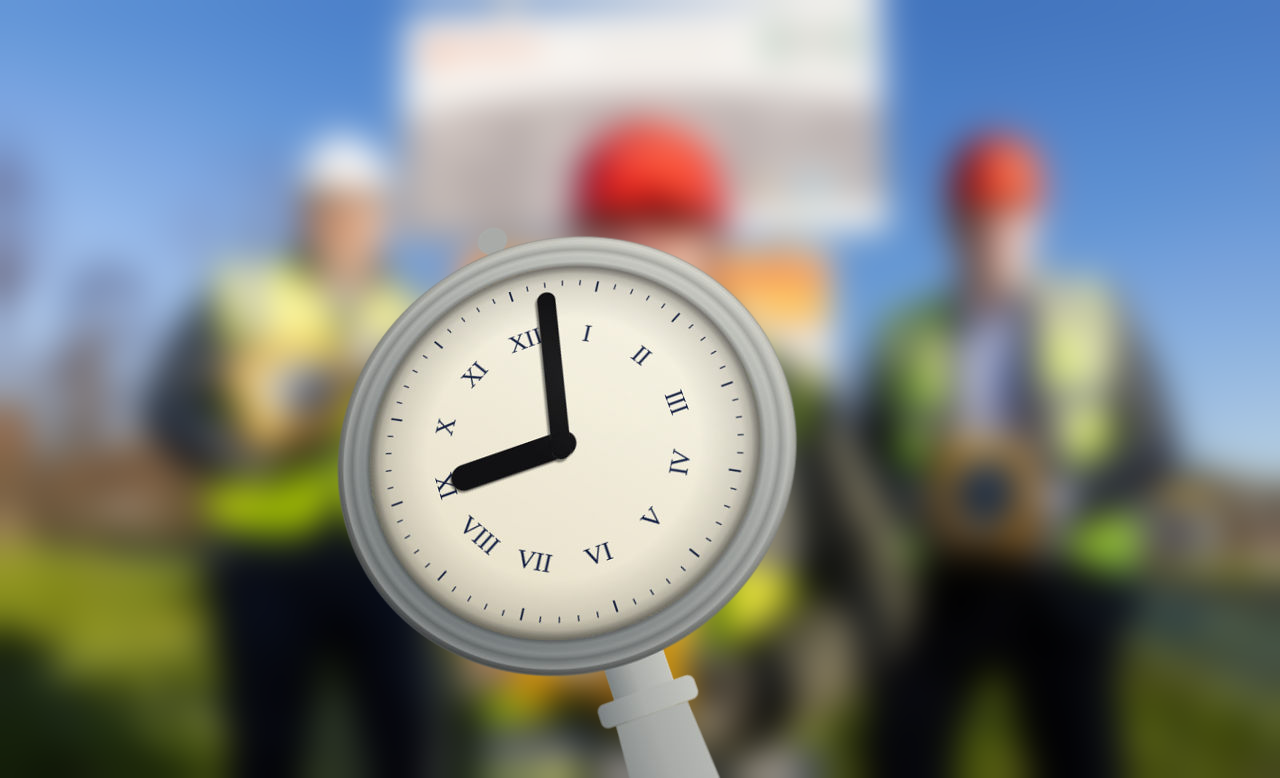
9,02
